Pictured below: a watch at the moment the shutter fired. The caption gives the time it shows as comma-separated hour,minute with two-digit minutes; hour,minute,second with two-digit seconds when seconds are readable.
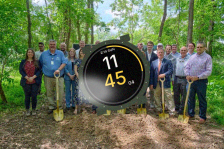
11,45
